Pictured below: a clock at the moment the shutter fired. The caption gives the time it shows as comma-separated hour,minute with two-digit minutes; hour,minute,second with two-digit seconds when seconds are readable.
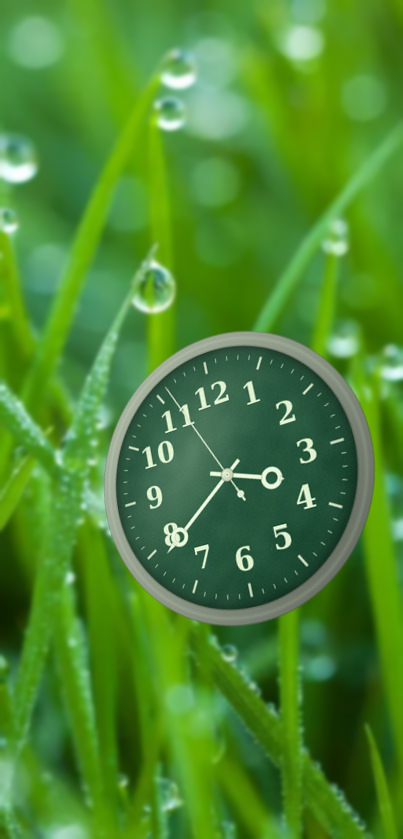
3,38,56
